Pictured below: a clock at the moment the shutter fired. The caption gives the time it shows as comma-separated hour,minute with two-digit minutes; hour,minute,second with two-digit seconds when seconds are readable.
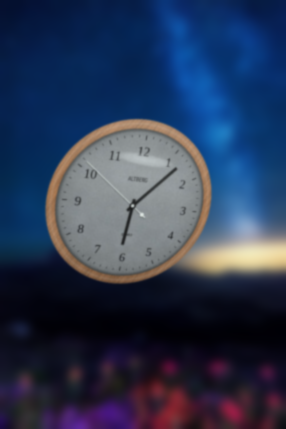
6,06,51
